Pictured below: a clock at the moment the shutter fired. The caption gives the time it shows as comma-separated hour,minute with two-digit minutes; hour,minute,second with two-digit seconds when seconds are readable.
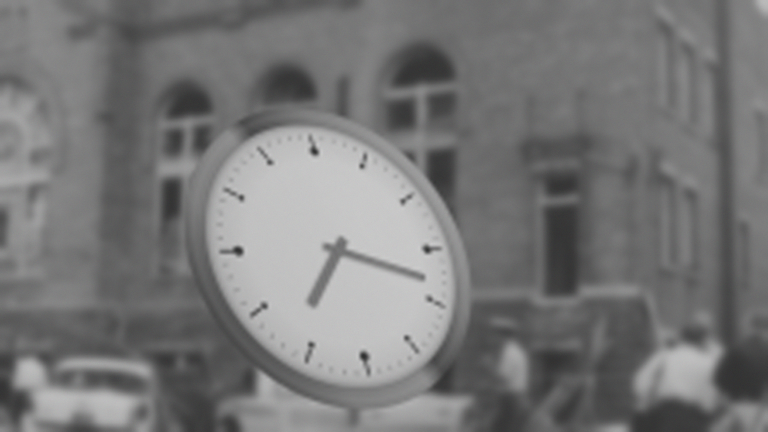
7,18
